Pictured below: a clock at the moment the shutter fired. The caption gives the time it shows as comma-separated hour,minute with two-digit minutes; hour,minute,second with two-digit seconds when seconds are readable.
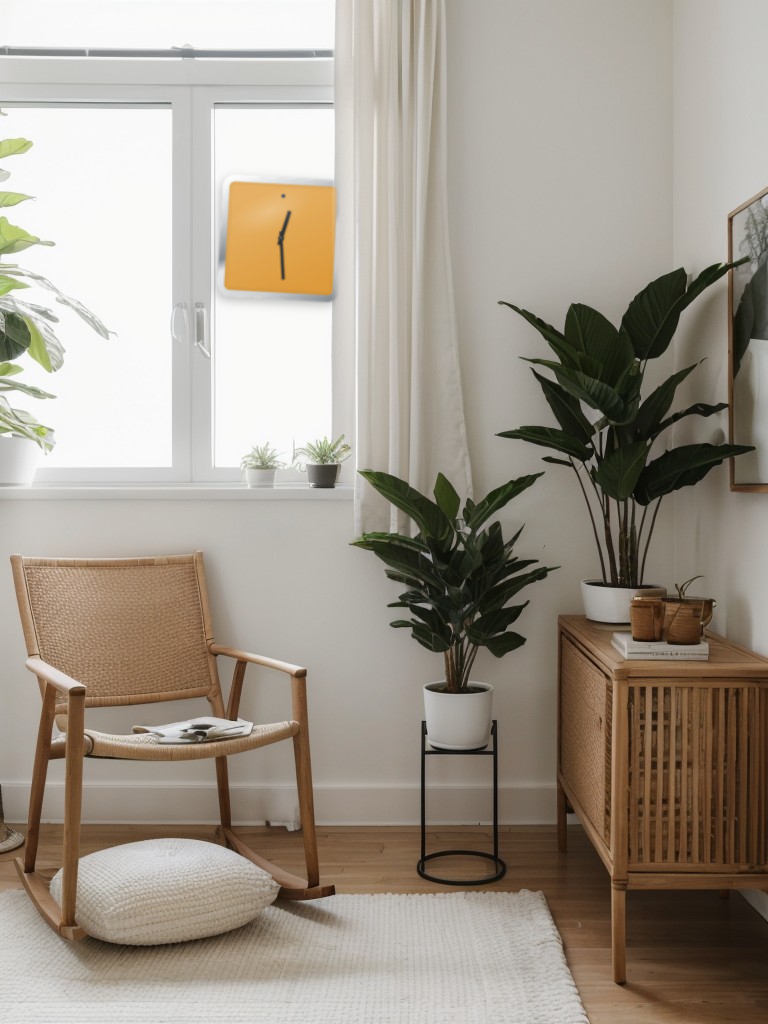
12,29
